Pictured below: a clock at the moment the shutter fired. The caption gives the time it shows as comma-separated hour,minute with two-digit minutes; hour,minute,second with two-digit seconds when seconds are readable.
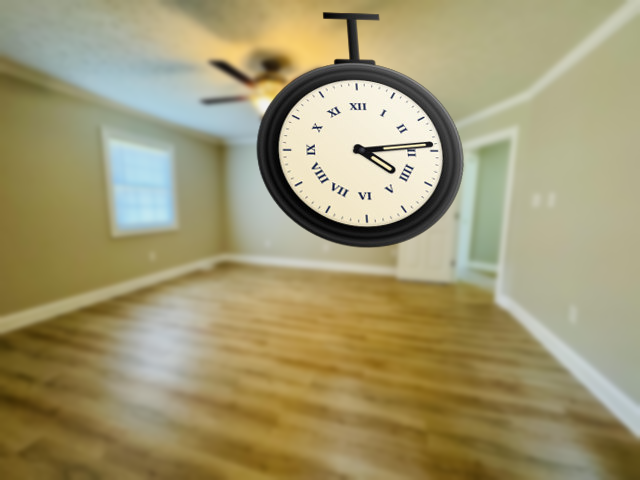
4,14
